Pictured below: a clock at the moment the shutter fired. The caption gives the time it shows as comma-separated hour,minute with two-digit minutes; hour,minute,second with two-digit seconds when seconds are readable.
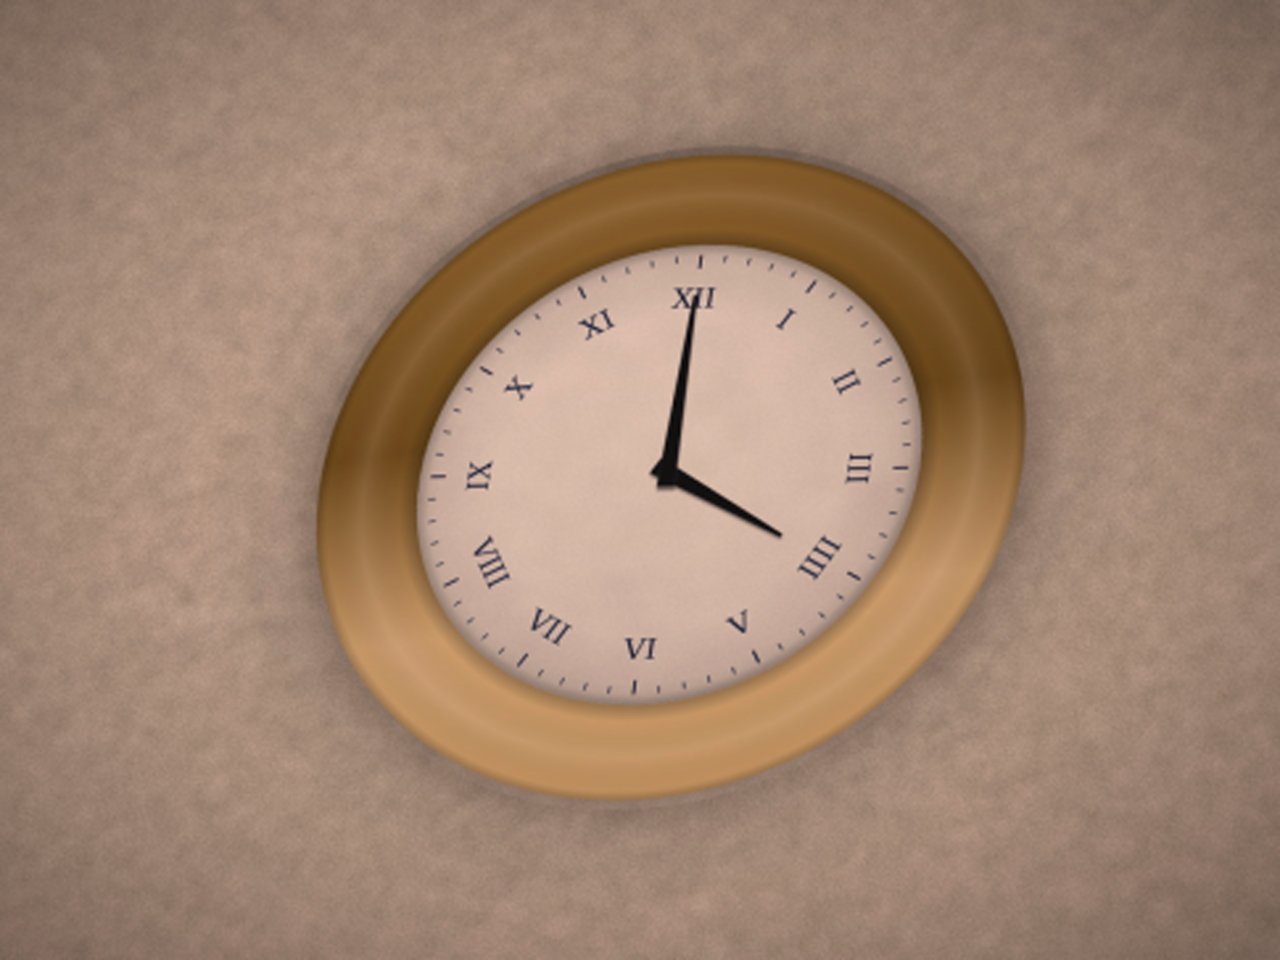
4,00
